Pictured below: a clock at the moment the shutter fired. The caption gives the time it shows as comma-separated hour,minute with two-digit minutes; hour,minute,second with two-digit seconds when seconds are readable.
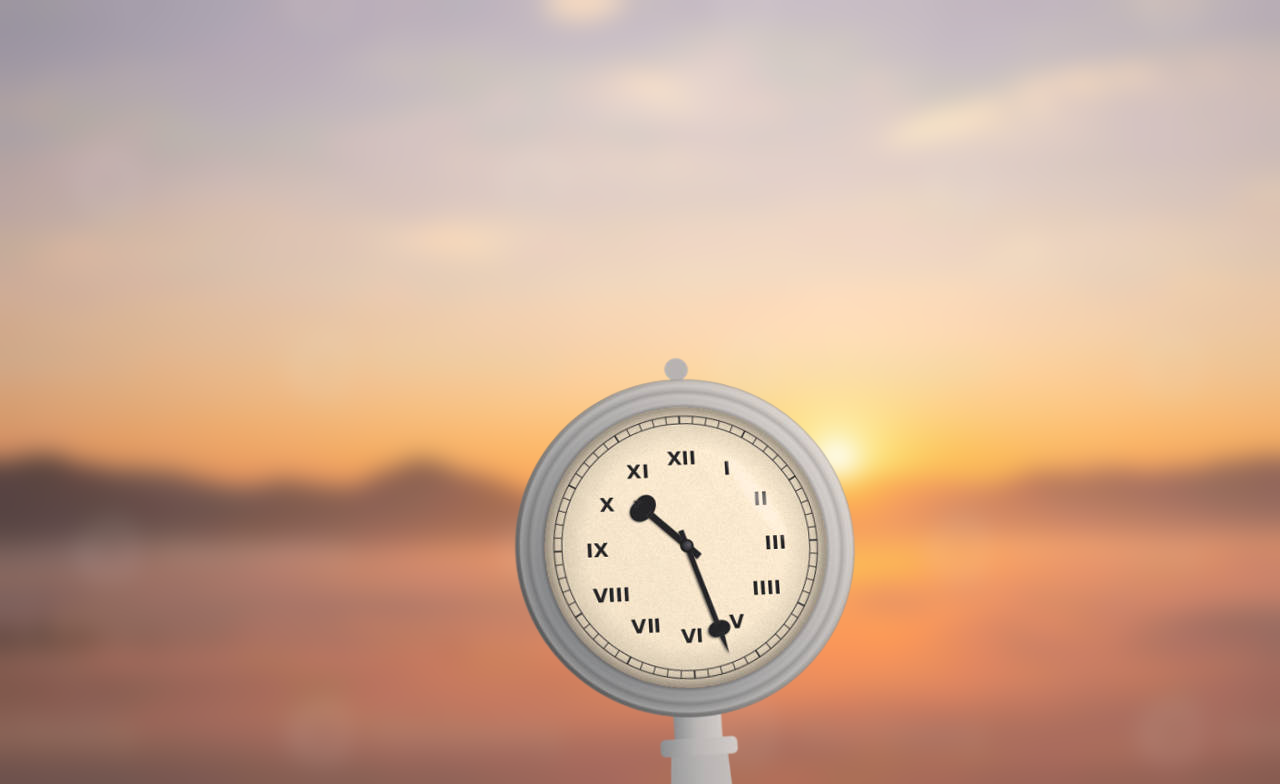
10,27
